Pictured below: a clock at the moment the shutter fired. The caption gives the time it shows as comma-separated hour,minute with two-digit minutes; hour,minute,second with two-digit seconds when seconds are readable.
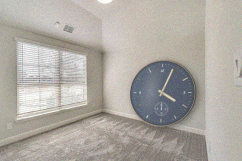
4,04
